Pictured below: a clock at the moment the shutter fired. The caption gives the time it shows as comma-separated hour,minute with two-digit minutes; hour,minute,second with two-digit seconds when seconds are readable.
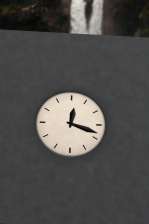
12,18
